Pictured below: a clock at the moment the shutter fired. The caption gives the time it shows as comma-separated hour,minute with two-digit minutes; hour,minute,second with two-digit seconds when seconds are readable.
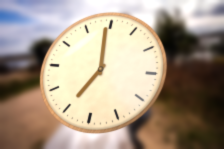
6,59
